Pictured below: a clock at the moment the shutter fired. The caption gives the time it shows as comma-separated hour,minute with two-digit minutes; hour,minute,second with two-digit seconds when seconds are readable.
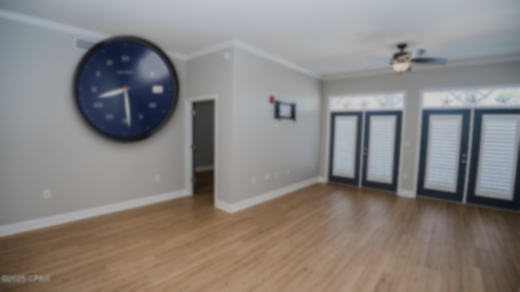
8,29
